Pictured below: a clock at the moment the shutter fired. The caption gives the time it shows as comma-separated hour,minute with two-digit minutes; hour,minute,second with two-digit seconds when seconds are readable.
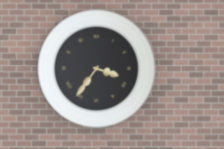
3,36
